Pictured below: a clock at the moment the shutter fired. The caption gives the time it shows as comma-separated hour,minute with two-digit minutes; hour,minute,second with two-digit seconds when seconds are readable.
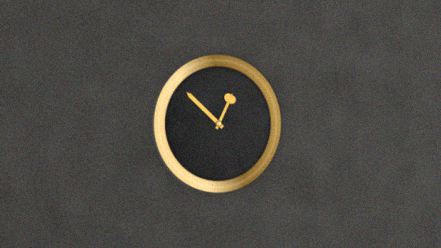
12,52
